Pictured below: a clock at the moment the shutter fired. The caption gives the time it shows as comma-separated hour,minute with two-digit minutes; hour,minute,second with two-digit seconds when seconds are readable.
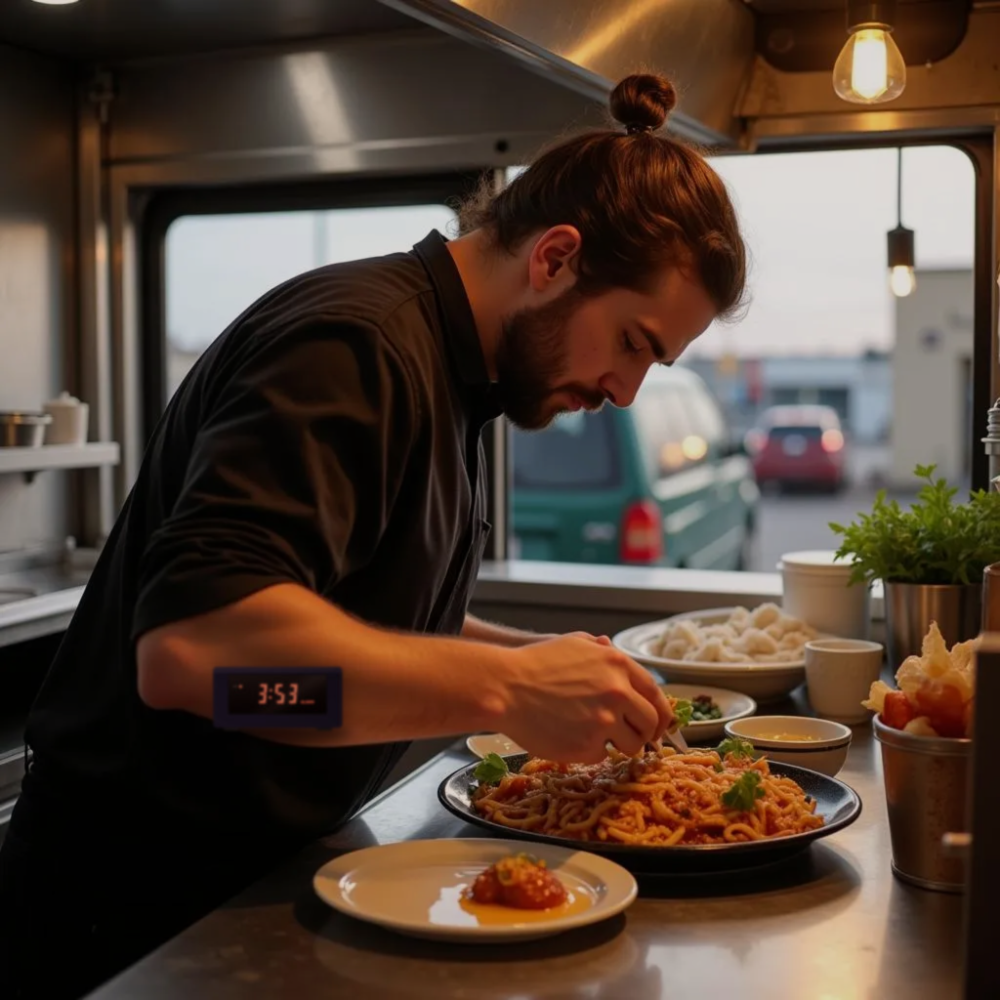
3,53
